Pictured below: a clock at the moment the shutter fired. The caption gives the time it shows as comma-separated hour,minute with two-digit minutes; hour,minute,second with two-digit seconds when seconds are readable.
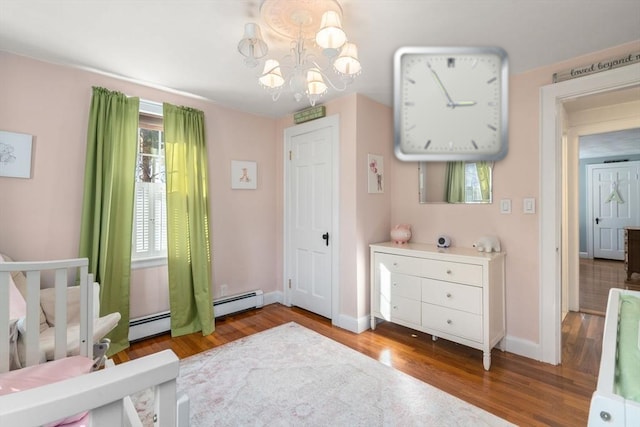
2,55
